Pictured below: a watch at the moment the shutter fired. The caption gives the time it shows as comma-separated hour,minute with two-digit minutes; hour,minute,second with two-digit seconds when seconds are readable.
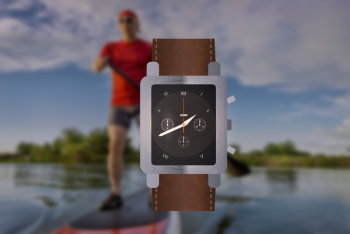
1,41
